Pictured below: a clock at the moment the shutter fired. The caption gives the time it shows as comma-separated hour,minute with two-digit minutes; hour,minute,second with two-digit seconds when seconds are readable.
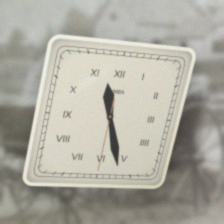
11,26,30
